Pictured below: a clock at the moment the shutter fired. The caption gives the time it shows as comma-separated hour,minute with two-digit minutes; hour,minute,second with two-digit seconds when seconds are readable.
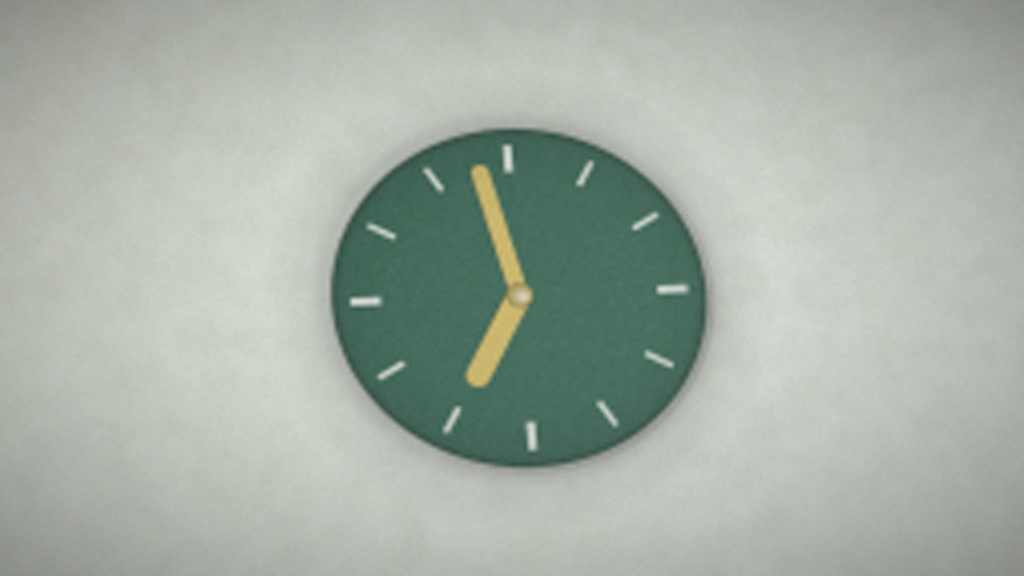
6,58
